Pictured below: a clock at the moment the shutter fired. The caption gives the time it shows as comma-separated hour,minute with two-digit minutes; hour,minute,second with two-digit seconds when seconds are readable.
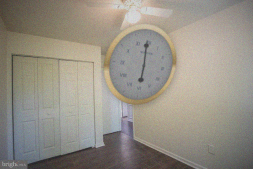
5,59
